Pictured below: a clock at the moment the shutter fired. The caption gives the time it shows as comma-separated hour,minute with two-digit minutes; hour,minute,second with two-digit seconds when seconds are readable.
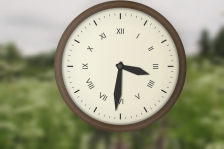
3,31
